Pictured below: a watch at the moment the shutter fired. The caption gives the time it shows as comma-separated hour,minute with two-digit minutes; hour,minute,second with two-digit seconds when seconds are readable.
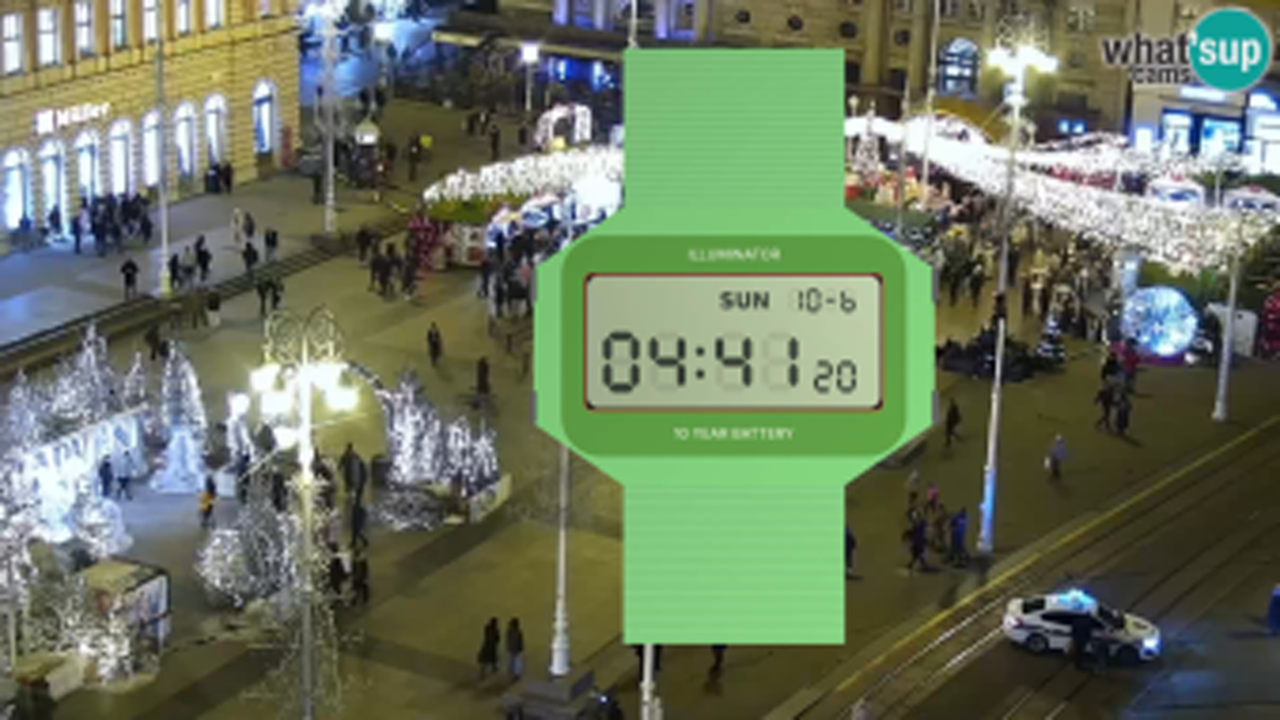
4,41,20
